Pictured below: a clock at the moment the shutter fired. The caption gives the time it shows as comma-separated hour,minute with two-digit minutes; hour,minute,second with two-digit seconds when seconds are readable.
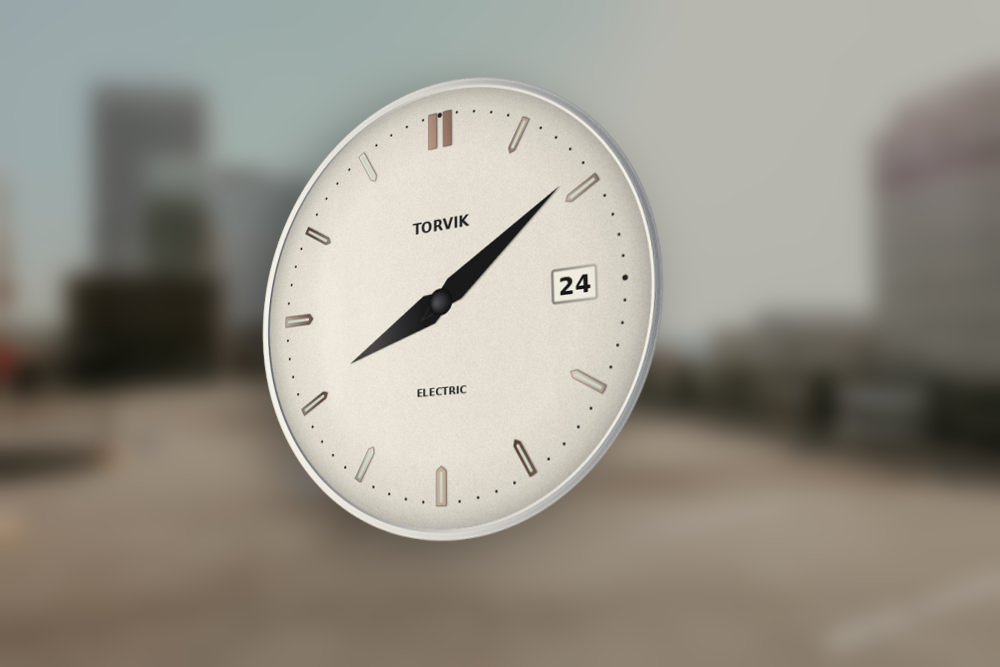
8,09
